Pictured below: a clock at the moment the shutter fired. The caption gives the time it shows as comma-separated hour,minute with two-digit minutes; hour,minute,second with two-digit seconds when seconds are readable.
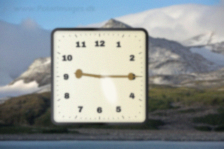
9,15
